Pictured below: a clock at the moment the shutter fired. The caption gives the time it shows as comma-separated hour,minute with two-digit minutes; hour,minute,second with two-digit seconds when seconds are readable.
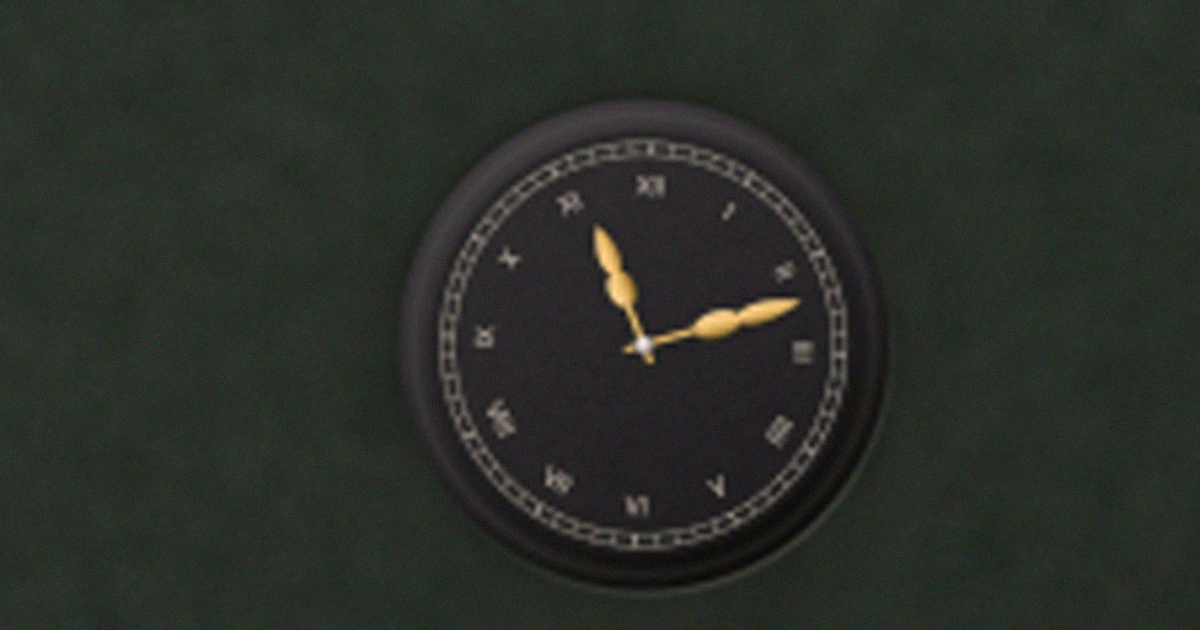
11,12
